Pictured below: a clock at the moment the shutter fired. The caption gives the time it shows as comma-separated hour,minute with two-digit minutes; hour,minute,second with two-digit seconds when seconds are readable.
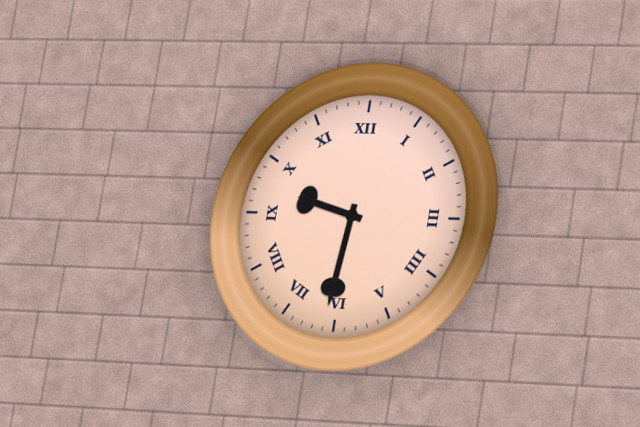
9,31
